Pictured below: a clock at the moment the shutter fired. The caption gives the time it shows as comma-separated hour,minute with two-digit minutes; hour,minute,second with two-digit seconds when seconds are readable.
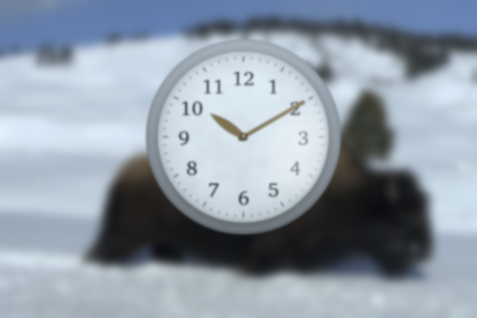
10,10
